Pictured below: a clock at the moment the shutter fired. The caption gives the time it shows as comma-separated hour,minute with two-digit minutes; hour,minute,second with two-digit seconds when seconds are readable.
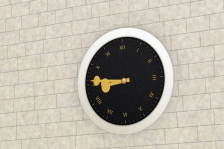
8,46
